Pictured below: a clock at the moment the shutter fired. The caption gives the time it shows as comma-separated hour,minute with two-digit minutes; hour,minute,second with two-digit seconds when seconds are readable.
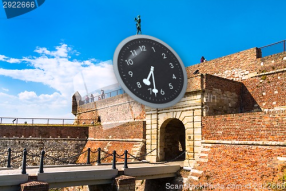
7,33
